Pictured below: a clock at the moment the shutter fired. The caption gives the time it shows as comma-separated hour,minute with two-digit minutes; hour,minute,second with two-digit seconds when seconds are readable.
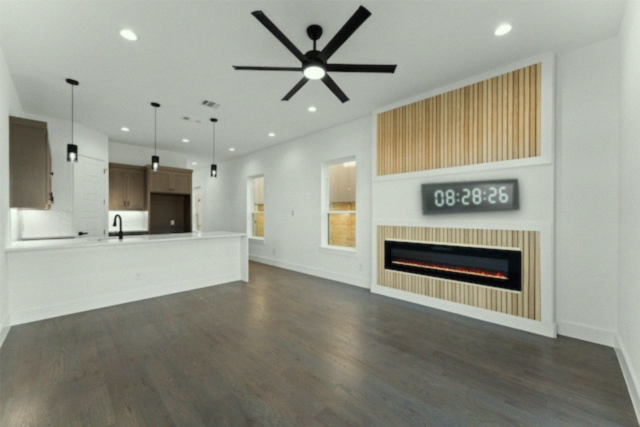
8,28,26
